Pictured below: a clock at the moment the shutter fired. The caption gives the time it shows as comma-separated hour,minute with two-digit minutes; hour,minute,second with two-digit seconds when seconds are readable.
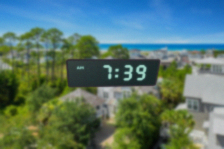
7,39
